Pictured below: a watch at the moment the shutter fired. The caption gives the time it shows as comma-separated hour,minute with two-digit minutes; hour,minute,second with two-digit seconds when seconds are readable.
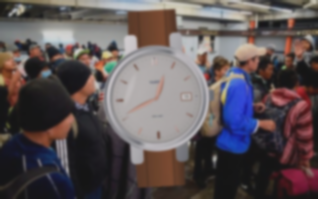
12,41
